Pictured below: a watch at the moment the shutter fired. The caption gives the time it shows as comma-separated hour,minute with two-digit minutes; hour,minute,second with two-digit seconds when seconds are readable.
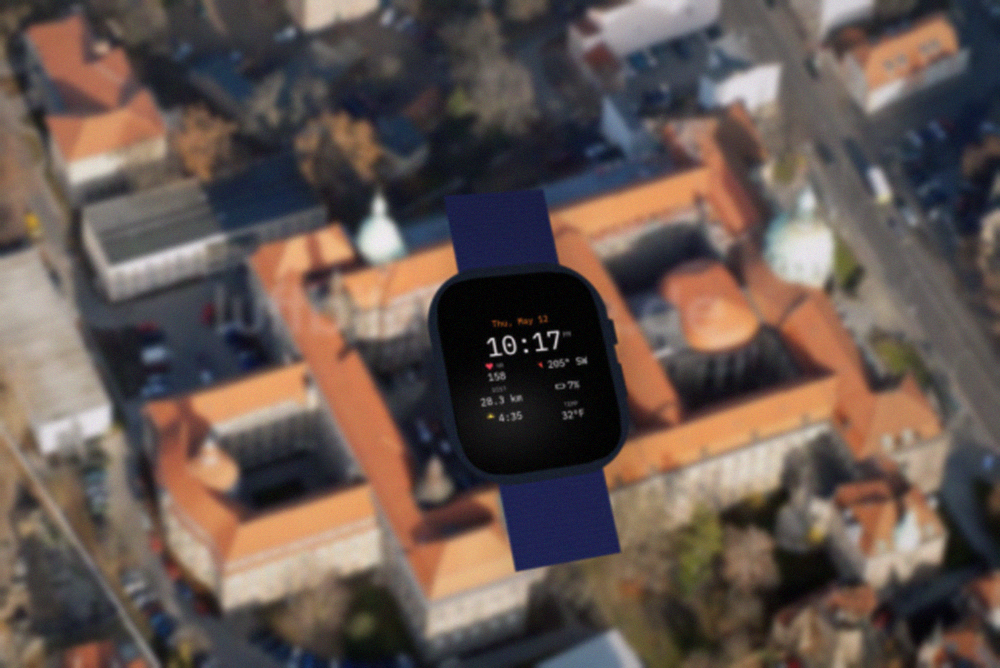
10,17
